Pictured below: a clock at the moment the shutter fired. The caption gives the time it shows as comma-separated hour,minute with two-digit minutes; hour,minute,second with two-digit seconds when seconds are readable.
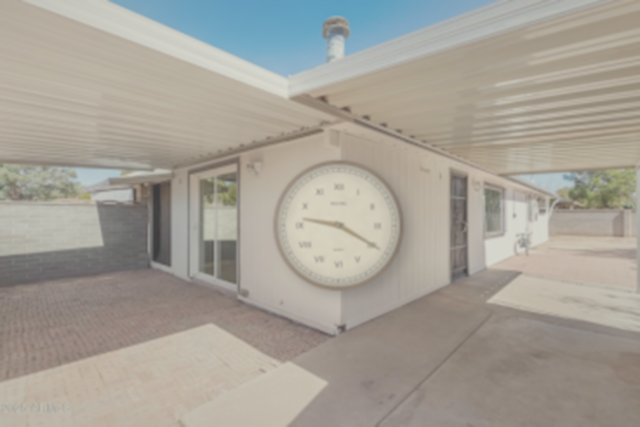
9,20
